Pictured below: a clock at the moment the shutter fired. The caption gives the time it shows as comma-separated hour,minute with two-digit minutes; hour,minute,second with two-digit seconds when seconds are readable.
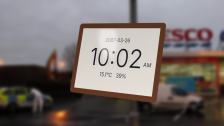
10,02
